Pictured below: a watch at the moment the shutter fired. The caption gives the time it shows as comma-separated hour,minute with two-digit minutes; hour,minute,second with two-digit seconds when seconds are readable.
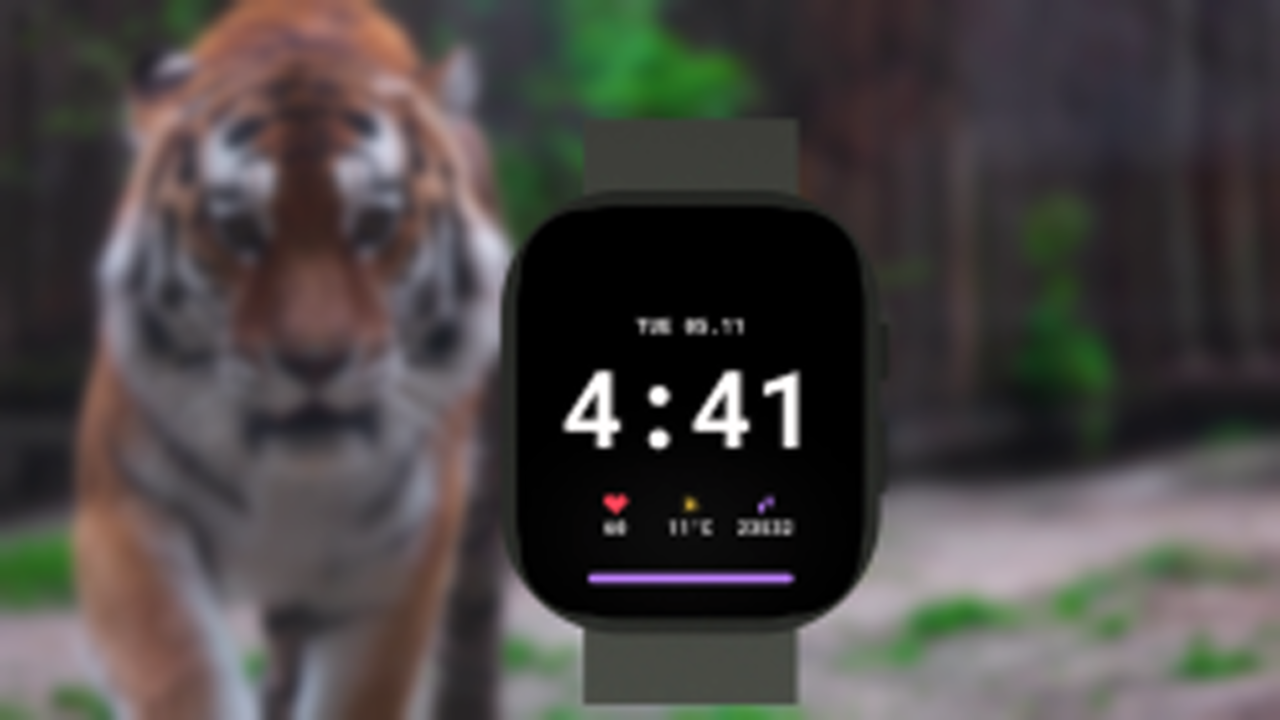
4,41
